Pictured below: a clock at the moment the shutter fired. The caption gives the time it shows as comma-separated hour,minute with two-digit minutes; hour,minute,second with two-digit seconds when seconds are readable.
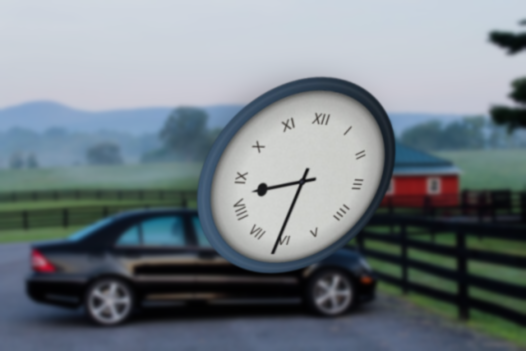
8,31
